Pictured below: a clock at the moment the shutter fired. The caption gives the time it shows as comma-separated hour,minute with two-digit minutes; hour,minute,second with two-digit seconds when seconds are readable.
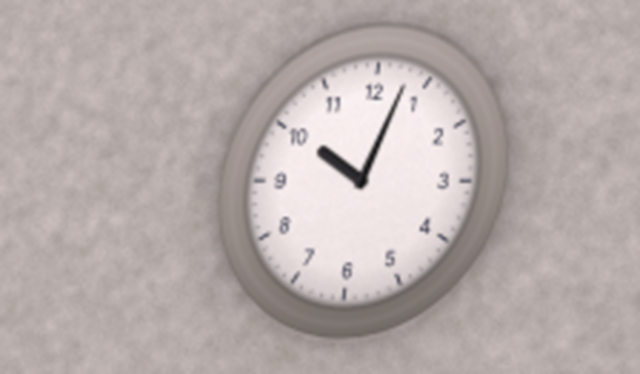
10,03
